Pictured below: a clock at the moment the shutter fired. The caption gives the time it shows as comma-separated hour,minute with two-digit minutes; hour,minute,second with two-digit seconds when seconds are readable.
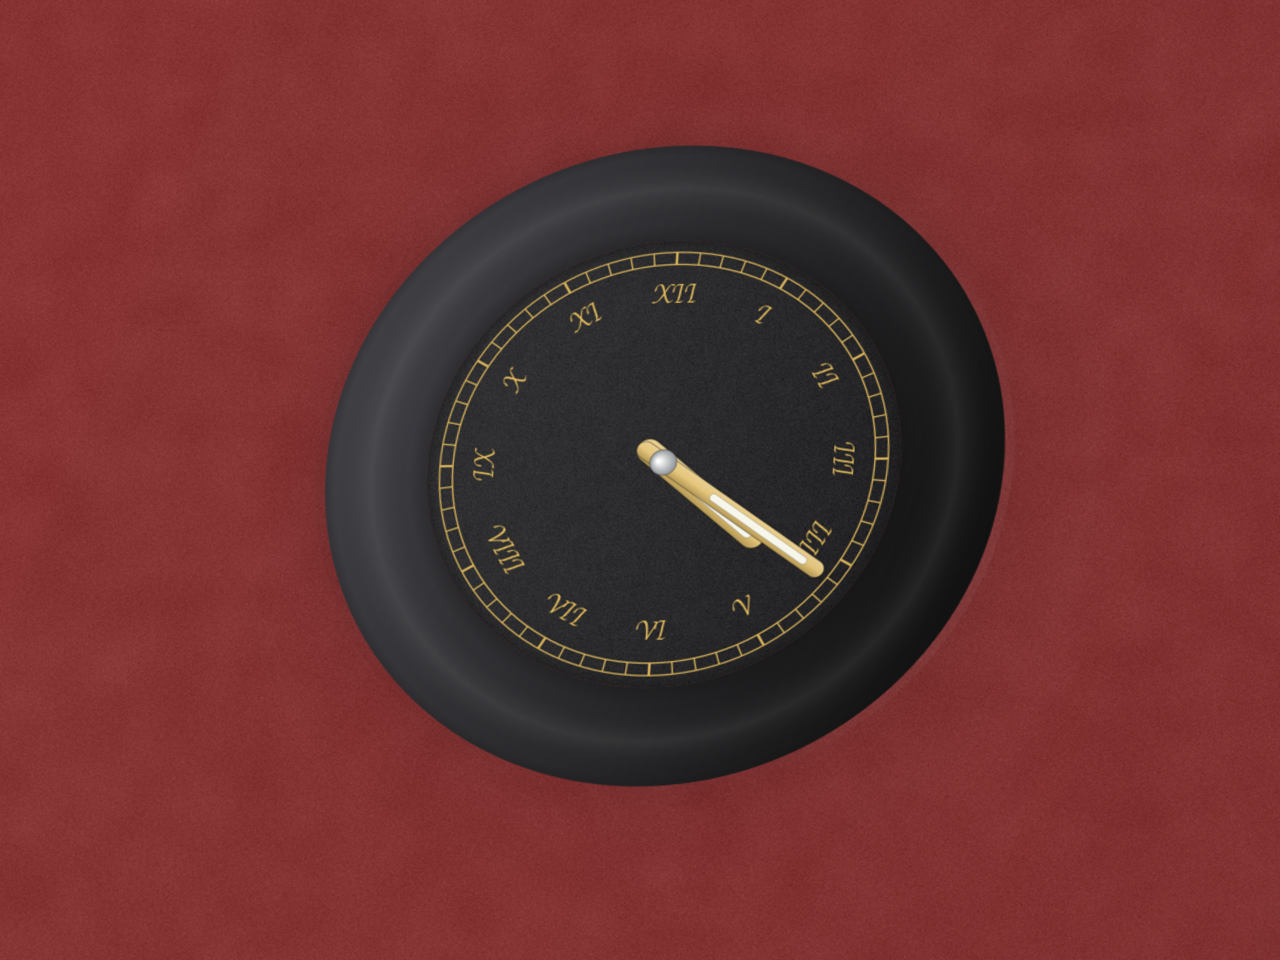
4,21
